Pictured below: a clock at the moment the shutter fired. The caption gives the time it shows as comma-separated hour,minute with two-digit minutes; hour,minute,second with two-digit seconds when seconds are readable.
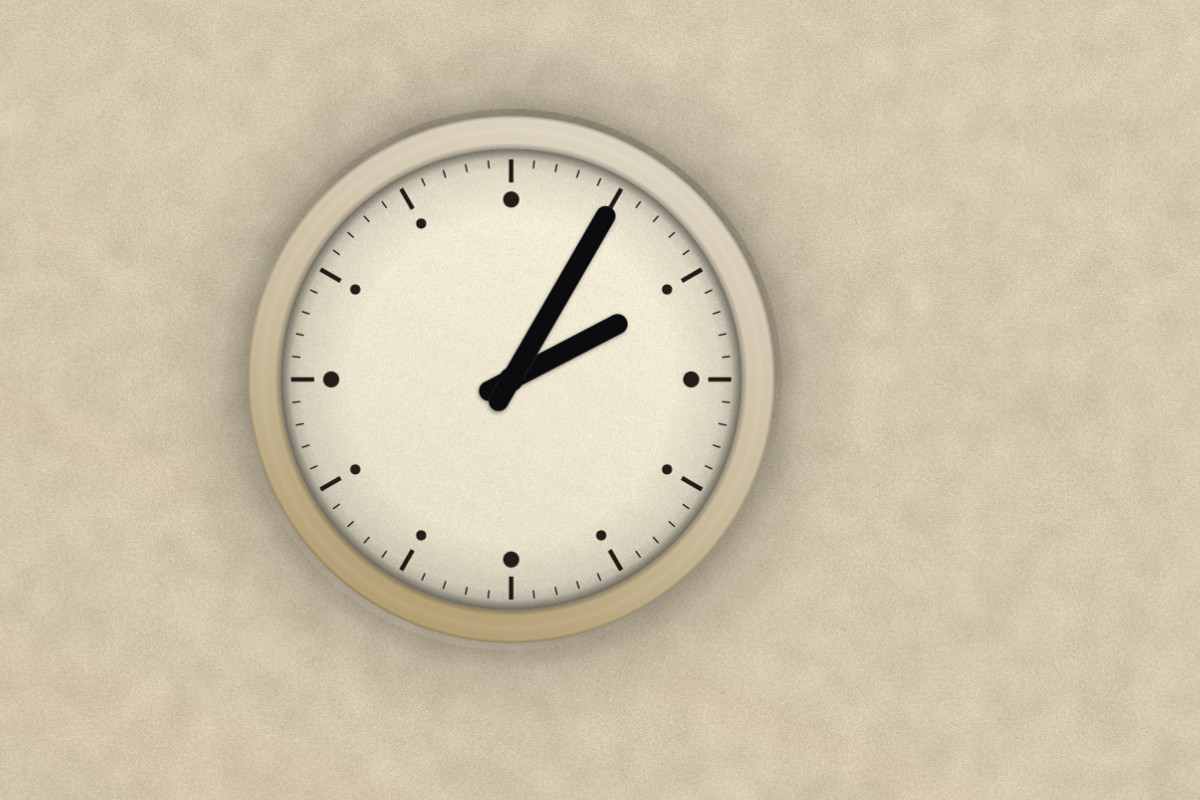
2,05
